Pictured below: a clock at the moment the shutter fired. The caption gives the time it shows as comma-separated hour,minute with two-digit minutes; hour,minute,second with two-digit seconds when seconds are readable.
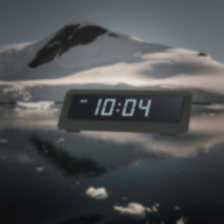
10,04
